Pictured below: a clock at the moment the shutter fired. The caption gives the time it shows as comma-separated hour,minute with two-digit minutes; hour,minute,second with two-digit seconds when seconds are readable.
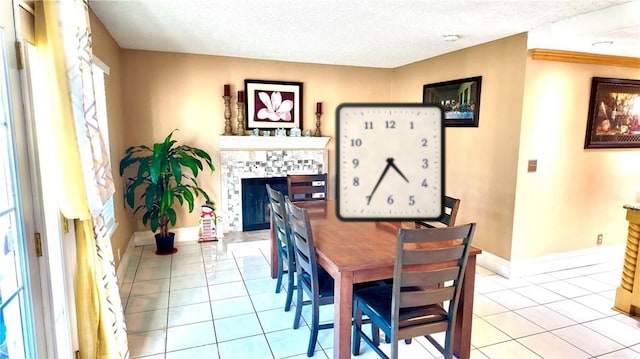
4,35
